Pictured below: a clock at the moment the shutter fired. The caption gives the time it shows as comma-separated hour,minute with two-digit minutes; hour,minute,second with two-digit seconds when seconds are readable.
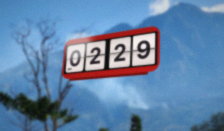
2,29
